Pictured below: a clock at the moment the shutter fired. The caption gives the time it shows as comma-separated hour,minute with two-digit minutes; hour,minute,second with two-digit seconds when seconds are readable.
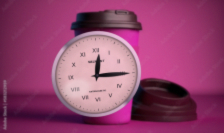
12,15
